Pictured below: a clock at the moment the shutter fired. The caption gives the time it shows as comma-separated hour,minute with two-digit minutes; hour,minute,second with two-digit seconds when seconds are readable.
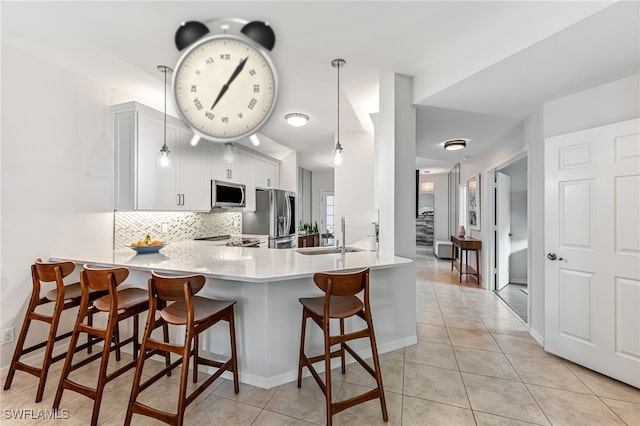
7,06
